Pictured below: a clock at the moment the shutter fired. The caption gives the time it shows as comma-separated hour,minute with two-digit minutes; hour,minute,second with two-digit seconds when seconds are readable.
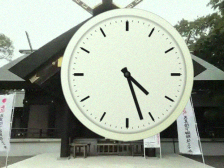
4,27
